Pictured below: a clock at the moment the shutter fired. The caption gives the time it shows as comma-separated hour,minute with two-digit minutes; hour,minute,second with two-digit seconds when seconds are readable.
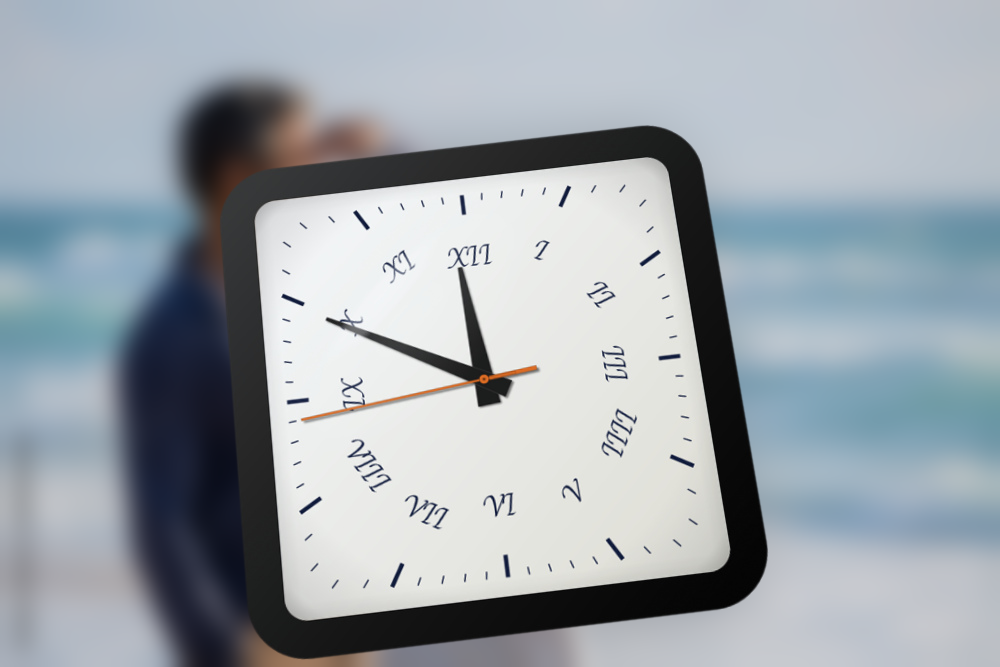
11,49,44
